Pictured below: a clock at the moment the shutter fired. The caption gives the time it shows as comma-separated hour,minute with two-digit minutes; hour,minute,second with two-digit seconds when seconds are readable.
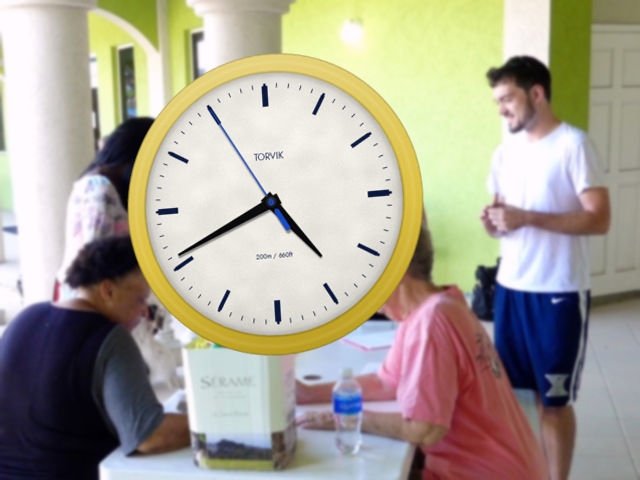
4,40,55
